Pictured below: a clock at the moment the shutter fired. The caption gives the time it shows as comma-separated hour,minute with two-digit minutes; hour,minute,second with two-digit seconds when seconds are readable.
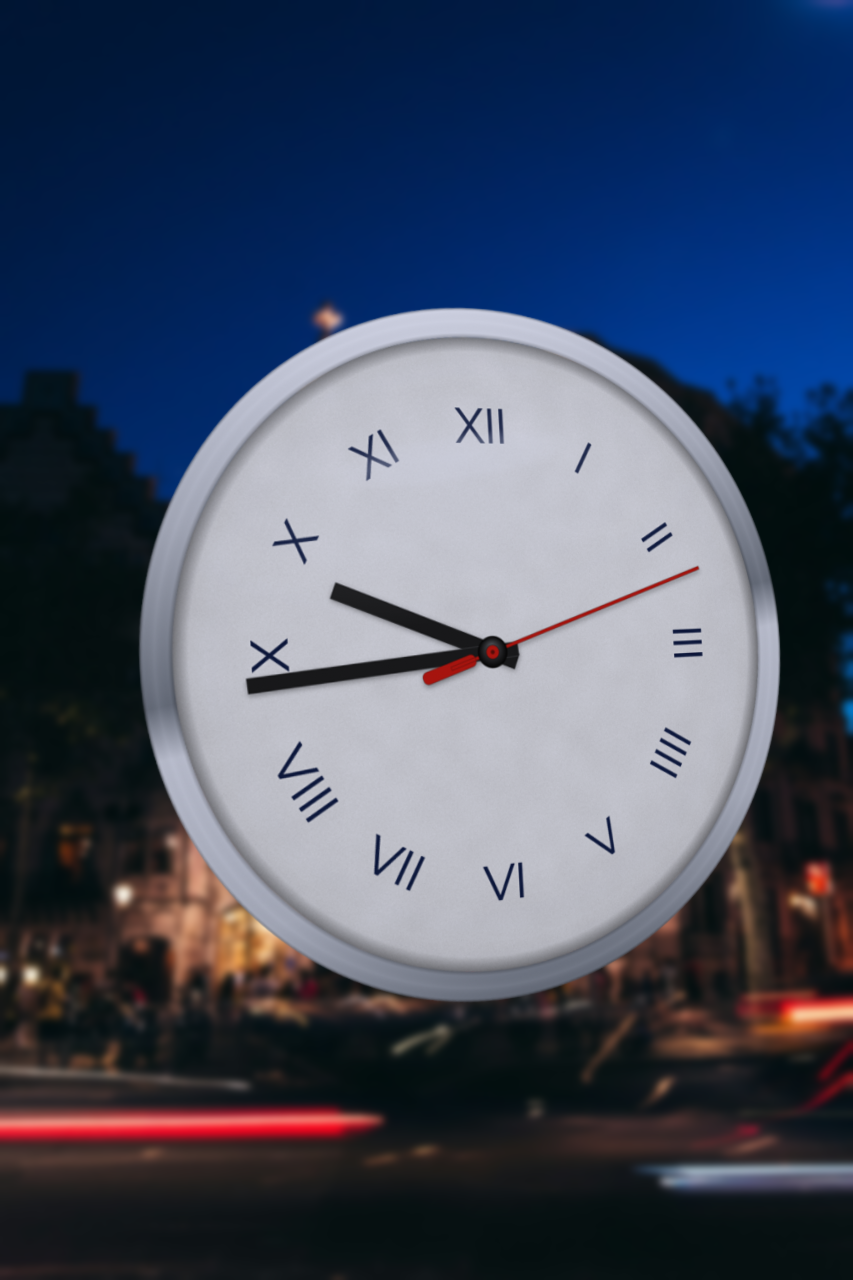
9,44,12
